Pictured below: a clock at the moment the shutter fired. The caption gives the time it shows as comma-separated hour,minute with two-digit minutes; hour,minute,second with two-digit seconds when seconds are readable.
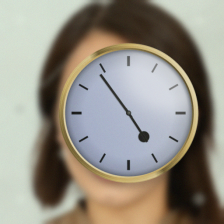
4,54
